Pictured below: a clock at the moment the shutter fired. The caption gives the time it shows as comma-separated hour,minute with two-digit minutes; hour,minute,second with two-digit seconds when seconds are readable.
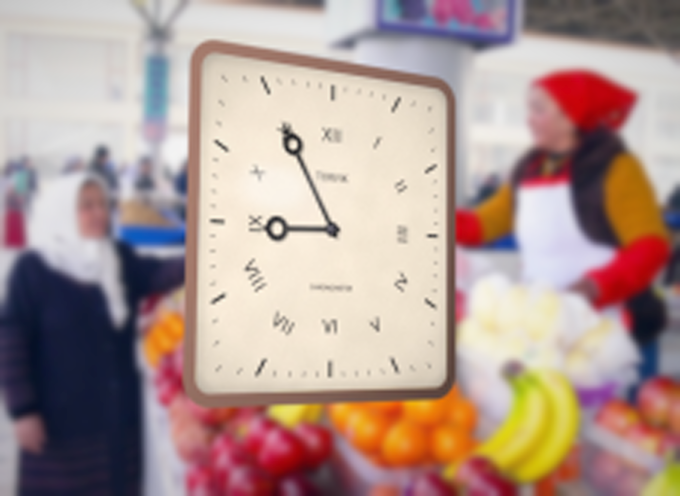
8,55
